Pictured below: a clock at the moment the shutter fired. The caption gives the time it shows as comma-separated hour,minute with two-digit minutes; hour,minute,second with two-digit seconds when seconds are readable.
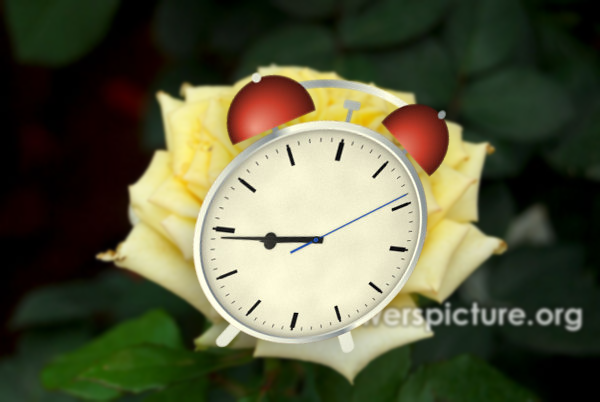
8,44,09
